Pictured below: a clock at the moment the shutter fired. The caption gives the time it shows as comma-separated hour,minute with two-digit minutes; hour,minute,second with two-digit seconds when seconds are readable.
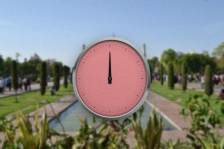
12,00
